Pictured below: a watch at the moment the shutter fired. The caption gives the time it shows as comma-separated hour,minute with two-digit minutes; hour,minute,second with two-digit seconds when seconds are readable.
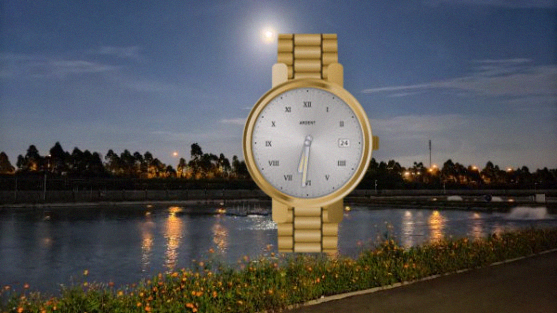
6,31
